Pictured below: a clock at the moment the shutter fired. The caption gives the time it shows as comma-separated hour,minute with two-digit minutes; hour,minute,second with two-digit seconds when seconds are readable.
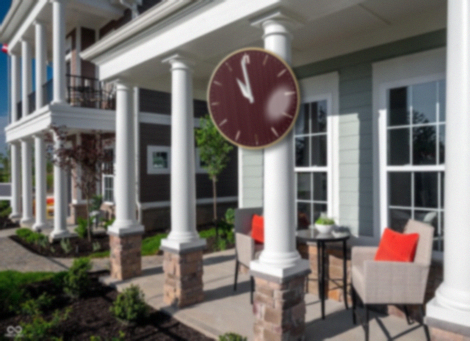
10,59
